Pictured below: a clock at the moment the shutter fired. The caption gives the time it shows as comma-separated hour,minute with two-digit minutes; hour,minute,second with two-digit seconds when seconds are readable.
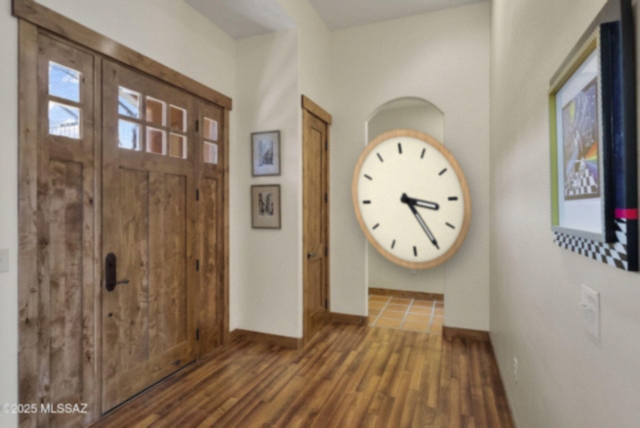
3,25
